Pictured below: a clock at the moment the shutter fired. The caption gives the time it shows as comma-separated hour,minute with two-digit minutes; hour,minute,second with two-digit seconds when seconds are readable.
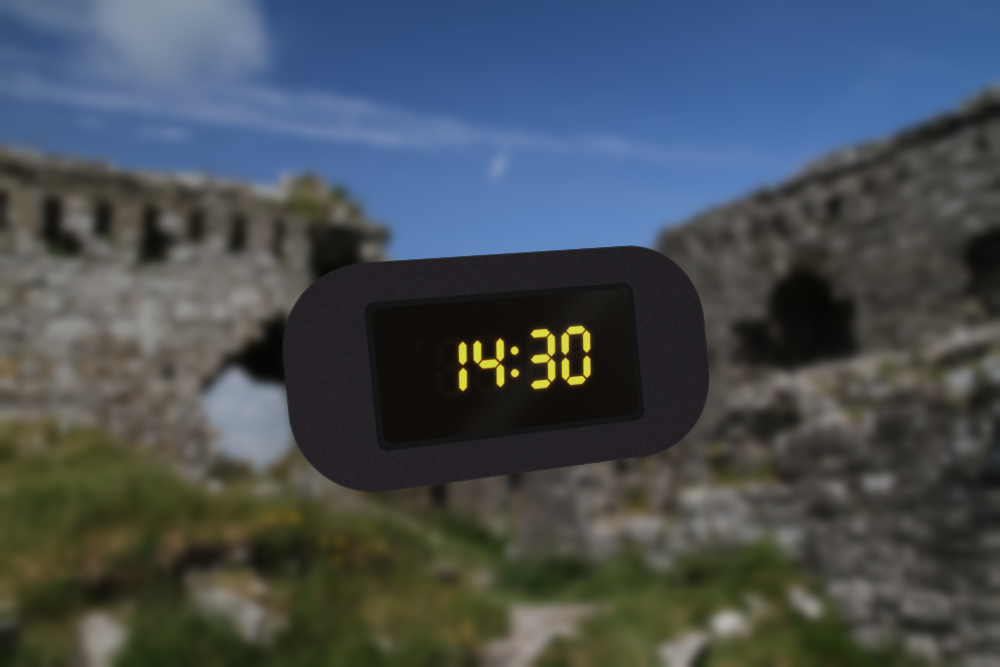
14,30
